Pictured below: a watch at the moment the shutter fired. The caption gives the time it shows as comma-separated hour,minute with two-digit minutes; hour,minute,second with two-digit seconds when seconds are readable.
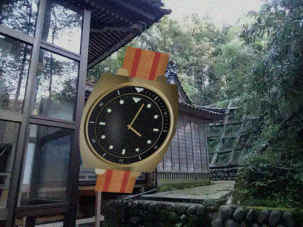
4,03
